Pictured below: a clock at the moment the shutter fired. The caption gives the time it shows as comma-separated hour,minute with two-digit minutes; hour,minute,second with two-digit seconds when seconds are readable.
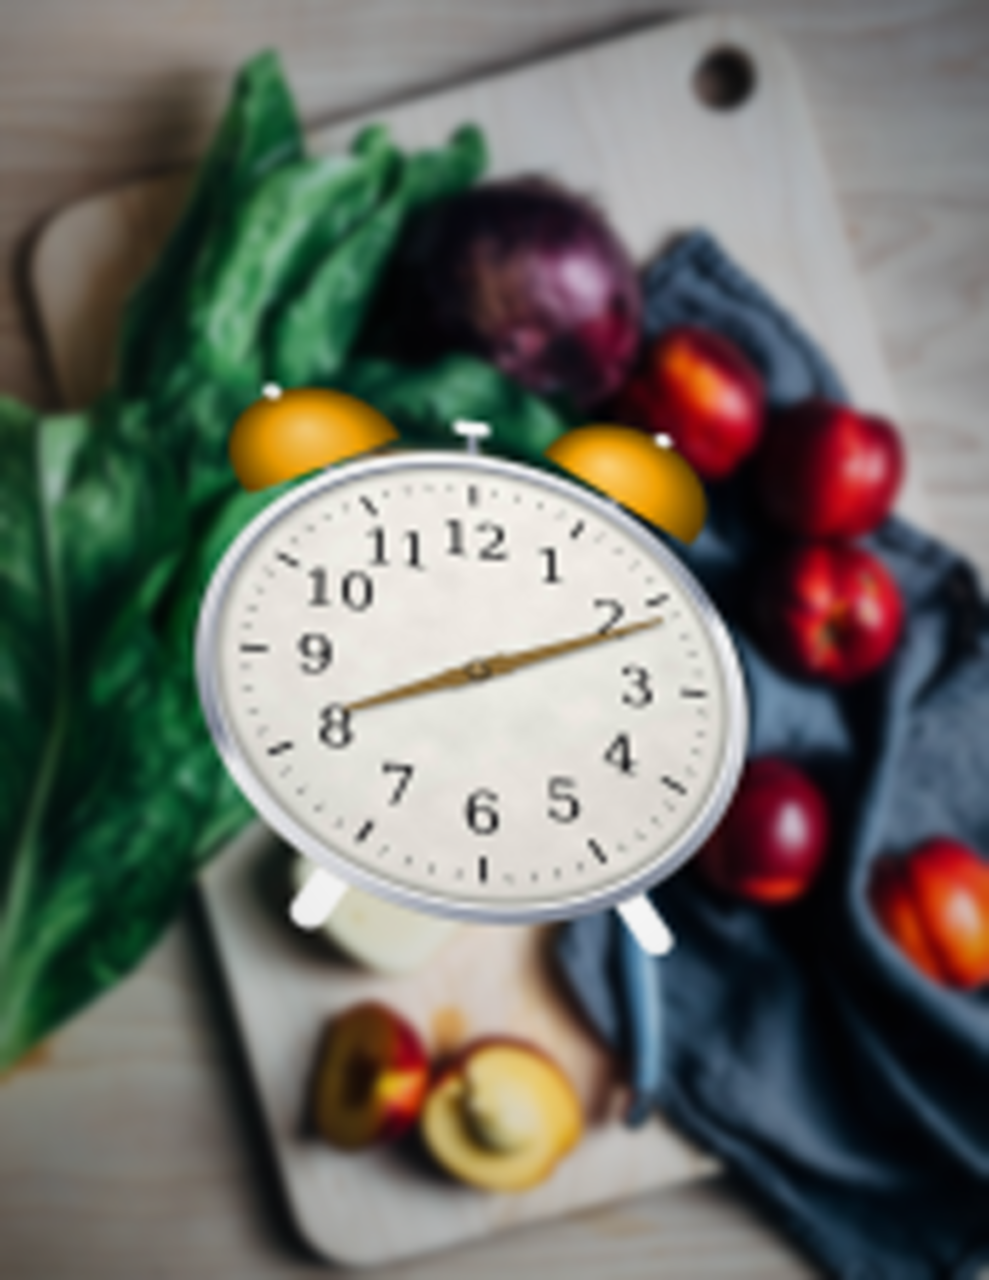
8,11
